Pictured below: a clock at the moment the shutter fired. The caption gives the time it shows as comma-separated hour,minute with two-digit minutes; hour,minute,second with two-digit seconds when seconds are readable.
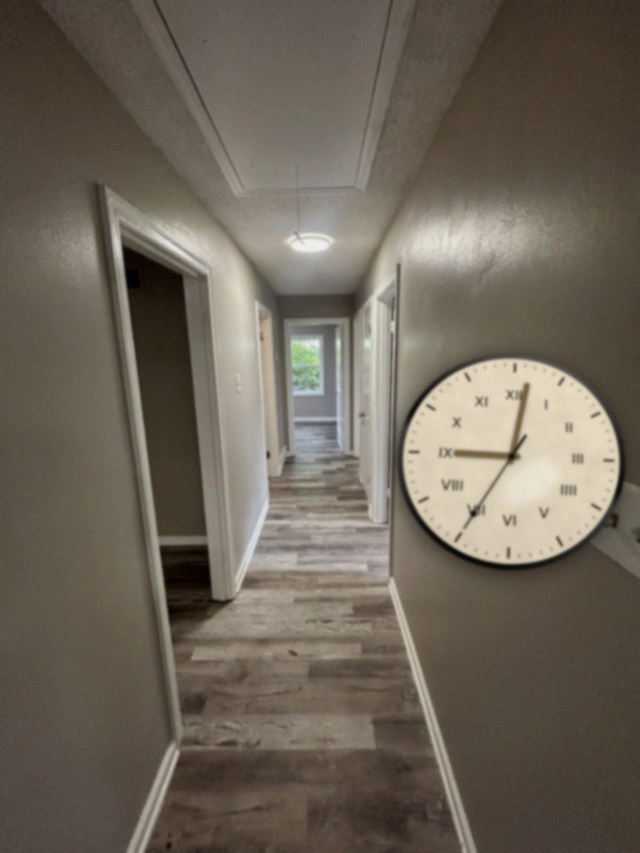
9,01,35
